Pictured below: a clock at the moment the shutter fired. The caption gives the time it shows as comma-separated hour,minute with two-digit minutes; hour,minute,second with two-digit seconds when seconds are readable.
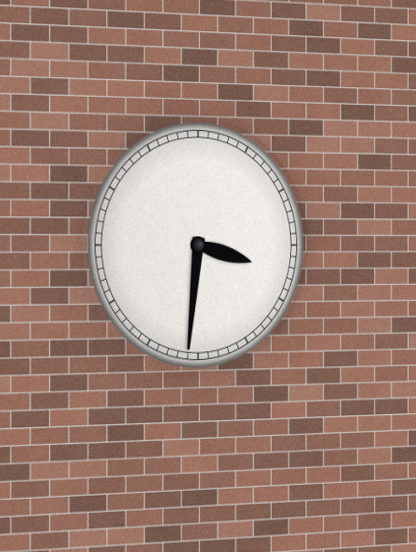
3,31
